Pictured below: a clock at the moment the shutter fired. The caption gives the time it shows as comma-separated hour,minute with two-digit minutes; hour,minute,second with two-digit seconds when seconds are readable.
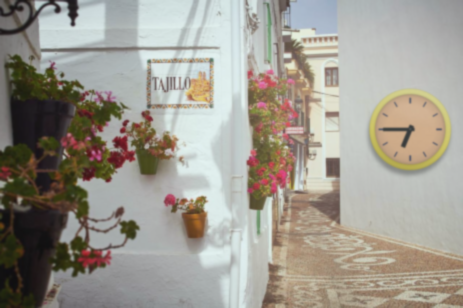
6,45
